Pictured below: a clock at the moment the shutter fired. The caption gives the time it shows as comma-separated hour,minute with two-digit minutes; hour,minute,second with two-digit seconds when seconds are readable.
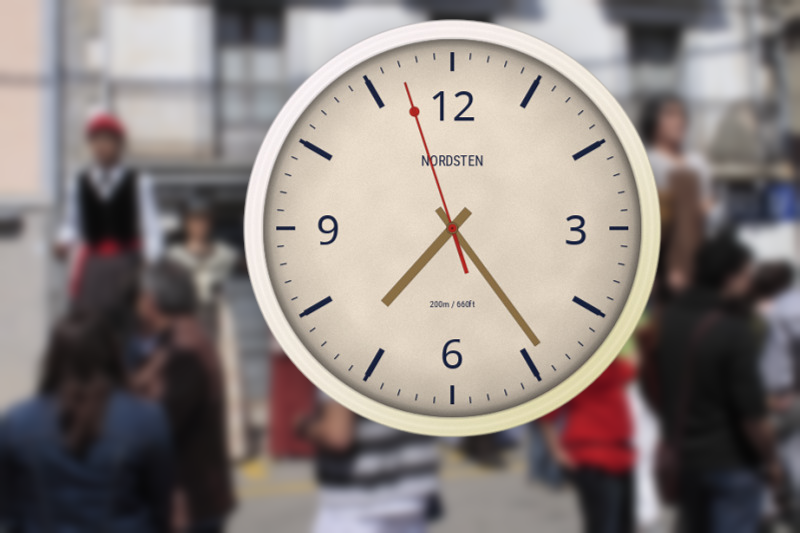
7,23,57
